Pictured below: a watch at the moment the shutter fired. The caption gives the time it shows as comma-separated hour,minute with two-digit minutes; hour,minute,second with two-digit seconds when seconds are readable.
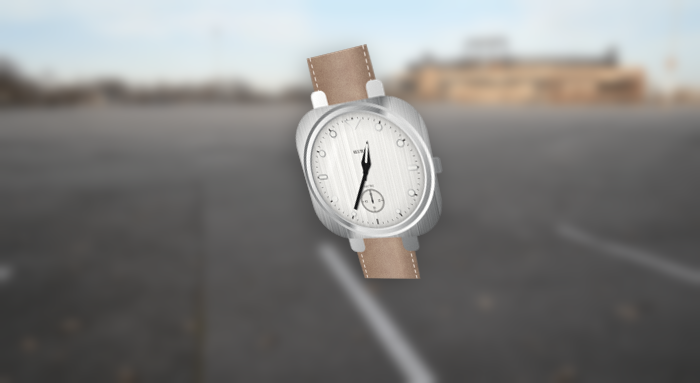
12,35
